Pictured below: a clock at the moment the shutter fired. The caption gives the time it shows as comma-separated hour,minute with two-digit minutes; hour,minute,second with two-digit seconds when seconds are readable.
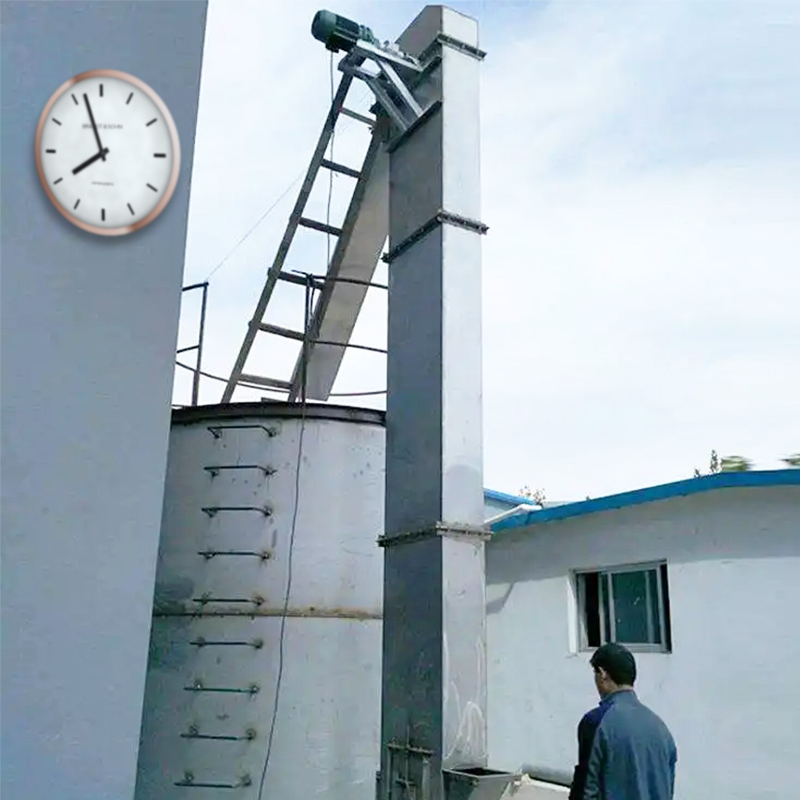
7,57
